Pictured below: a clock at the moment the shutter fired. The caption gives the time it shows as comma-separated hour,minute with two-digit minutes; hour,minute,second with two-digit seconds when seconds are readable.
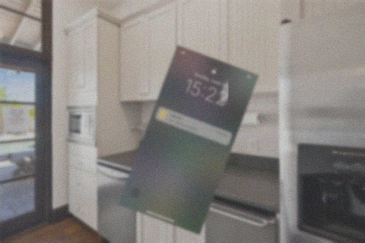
15,22
